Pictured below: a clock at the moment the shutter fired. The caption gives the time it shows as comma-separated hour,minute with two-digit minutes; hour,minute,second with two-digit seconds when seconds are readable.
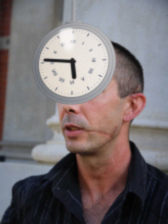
5,46
